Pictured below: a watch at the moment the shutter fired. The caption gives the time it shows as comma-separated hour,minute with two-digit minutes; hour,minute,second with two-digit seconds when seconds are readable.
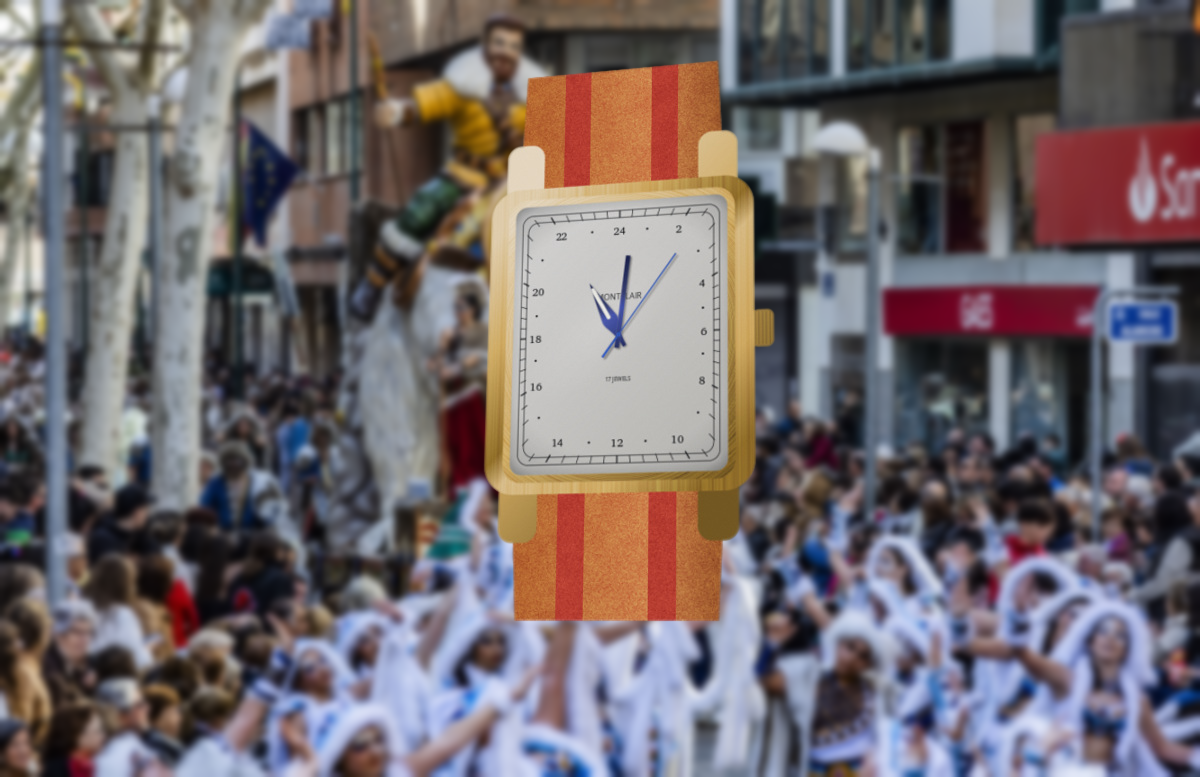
22,01,06
